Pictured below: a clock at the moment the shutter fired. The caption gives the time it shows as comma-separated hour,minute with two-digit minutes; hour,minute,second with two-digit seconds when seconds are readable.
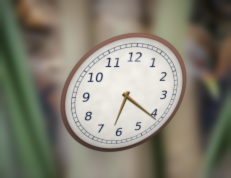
6,21
